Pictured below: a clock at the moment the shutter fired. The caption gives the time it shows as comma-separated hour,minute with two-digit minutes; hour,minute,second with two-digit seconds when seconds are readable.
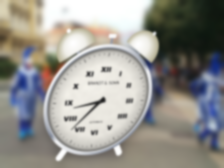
8,37
